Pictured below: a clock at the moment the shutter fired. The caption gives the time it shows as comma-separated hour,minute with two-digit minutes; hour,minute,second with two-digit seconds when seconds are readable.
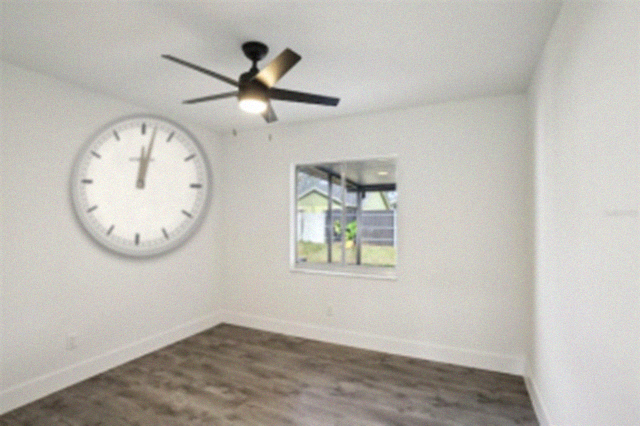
12,02
